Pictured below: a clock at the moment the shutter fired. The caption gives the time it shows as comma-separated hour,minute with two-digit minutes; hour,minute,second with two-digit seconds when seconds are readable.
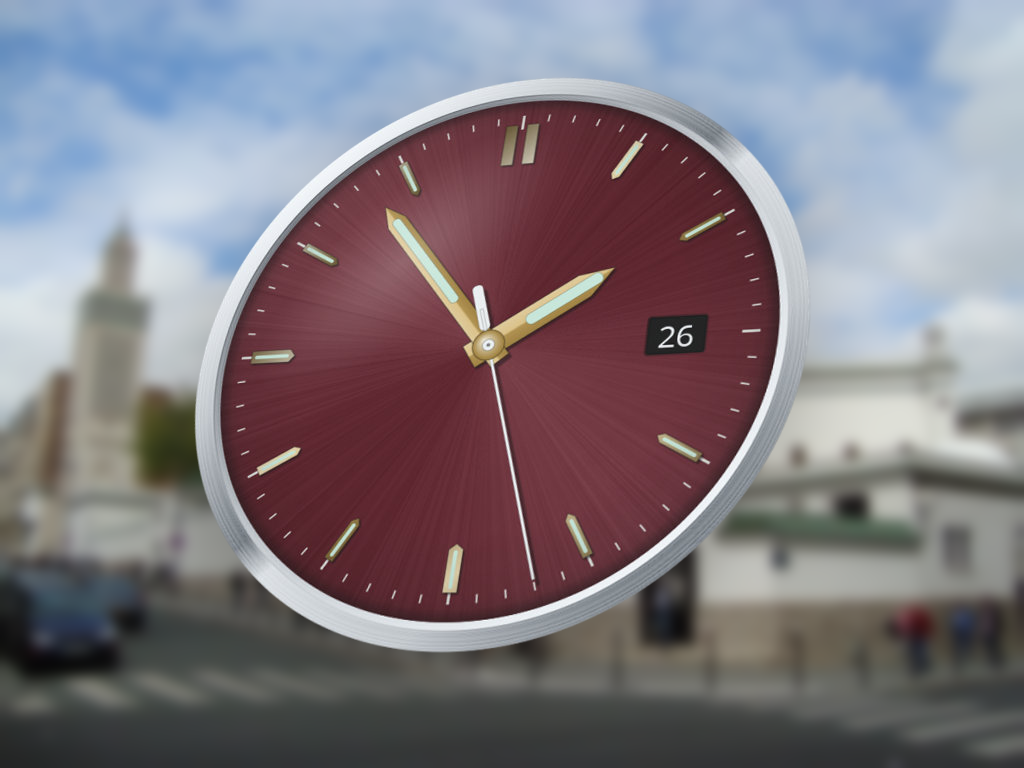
1,53,27
